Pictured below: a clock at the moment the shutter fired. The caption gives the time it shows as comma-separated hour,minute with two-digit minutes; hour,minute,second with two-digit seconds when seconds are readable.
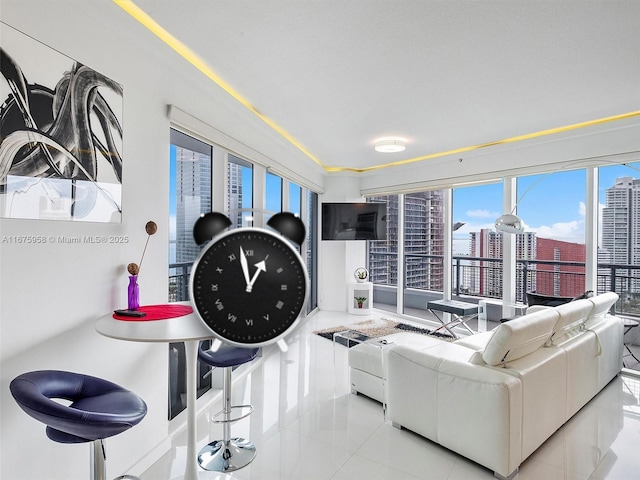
12,58
